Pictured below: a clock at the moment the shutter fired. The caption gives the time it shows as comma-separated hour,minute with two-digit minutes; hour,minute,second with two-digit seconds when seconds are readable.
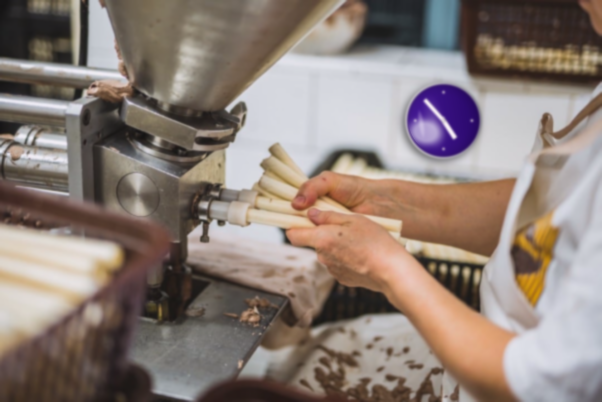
4,53
